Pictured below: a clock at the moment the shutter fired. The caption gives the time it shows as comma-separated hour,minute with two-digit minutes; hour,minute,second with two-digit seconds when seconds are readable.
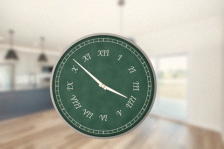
3,52
